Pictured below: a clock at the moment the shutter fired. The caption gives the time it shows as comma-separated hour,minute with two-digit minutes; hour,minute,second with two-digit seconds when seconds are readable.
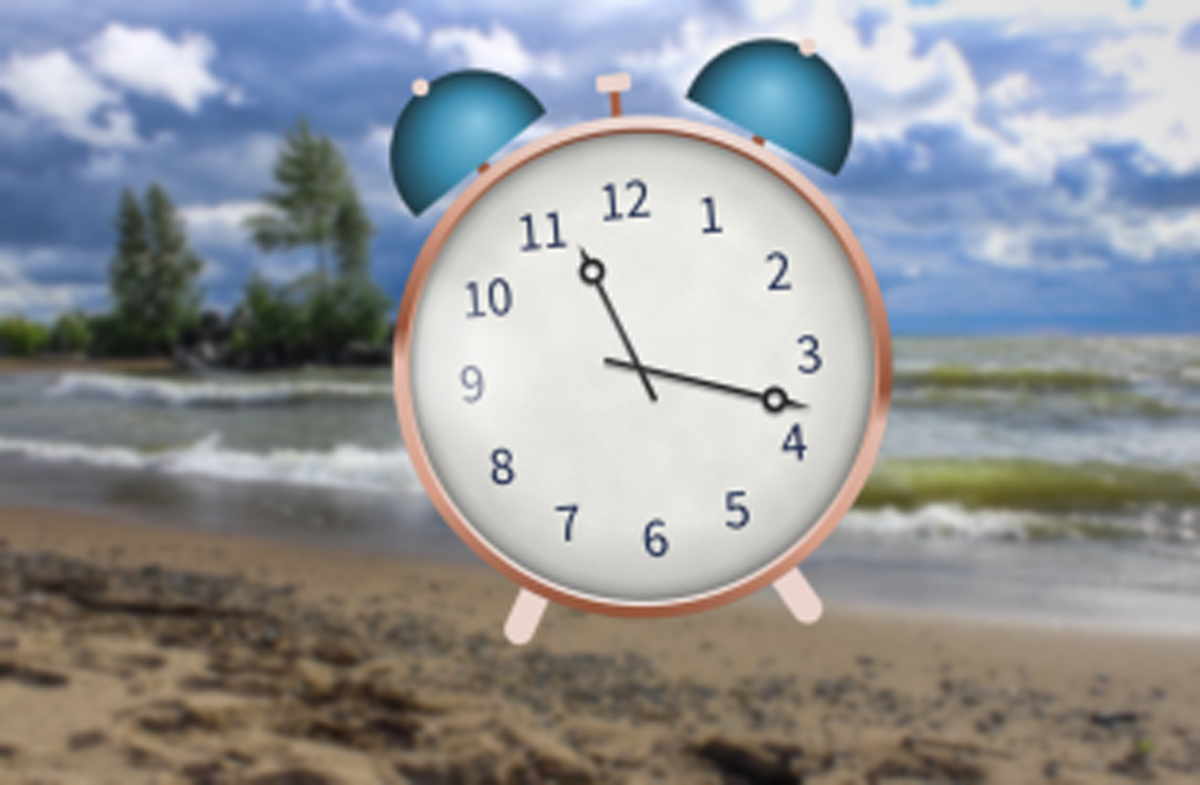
11,18
